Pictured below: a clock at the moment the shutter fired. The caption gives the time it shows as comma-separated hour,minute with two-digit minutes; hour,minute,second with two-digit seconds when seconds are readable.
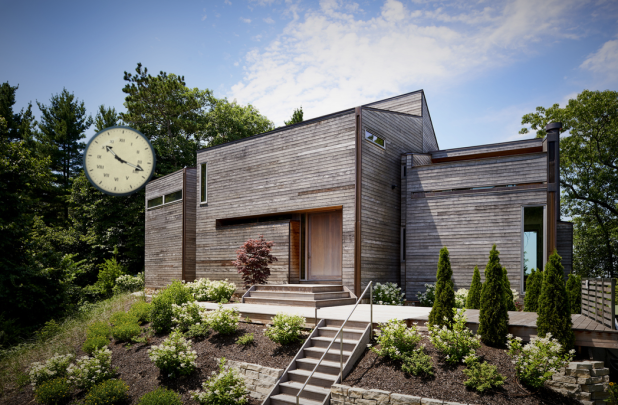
10,18
